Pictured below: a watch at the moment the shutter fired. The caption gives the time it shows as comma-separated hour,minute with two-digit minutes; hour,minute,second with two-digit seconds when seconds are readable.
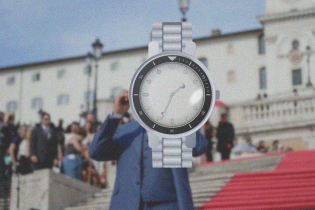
1,34
